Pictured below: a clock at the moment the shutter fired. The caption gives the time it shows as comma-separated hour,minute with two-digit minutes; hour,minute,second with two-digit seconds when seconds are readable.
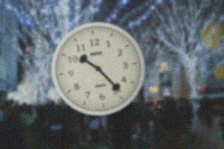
10,24
